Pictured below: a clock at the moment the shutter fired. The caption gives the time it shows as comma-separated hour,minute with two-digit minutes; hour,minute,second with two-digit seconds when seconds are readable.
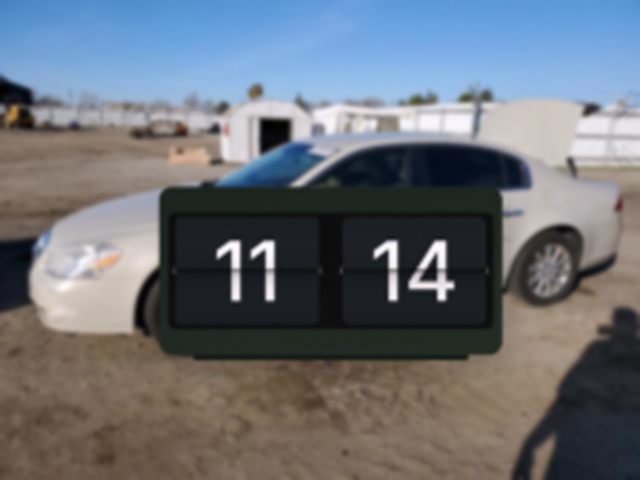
11,14
